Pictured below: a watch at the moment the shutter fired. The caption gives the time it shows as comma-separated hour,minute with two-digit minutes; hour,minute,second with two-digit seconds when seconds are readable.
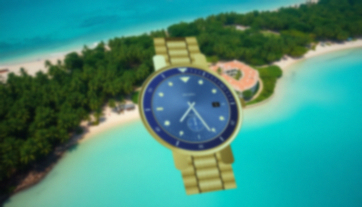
7,26
